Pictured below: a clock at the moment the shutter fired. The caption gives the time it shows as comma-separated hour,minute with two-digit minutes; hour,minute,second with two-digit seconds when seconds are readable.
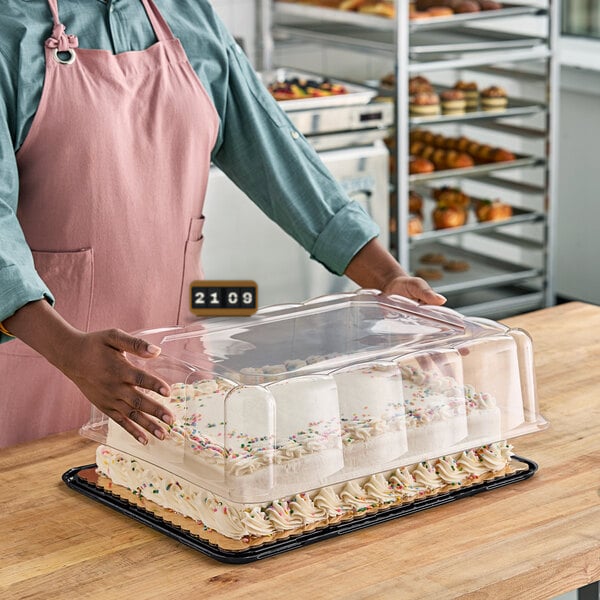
21,09
